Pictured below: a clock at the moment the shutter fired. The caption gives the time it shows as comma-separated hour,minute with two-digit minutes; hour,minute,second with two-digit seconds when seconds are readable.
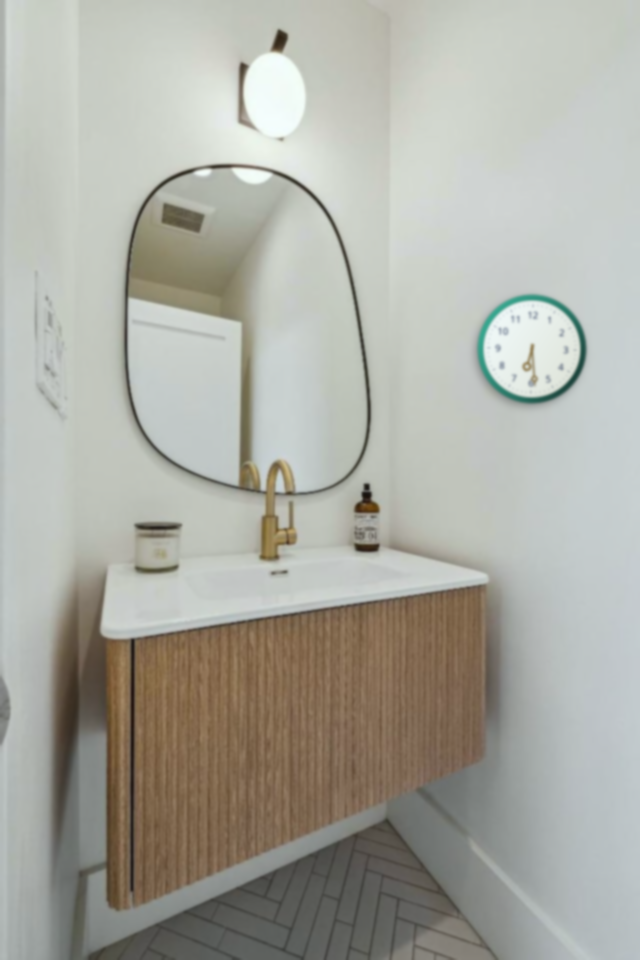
6,29
